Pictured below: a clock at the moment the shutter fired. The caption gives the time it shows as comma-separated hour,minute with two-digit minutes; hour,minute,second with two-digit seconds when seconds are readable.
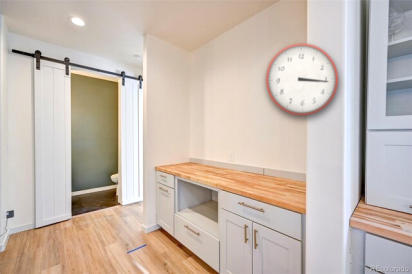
3,16
